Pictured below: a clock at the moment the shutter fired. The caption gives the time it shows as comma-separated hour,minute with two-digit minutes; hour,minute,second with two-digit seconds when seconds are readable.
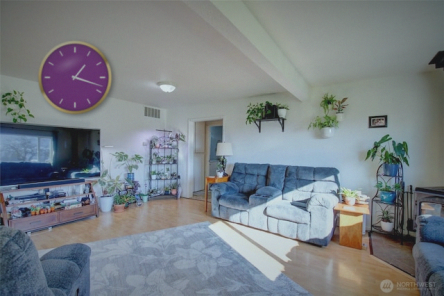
1,18
